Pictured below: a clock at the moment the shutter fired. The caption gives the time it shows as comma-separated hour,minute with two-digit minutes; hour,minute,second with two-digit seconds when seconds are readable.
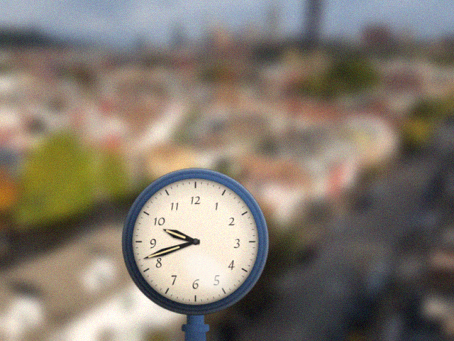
9,42
